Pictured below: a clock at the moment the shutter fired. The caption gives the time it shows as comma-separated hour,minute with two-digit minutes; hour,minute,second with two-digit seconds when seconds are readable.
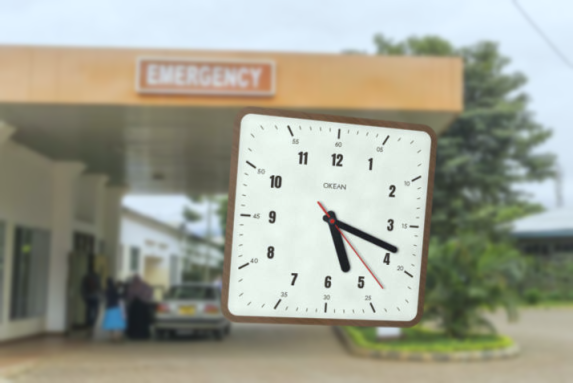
5,18,23
